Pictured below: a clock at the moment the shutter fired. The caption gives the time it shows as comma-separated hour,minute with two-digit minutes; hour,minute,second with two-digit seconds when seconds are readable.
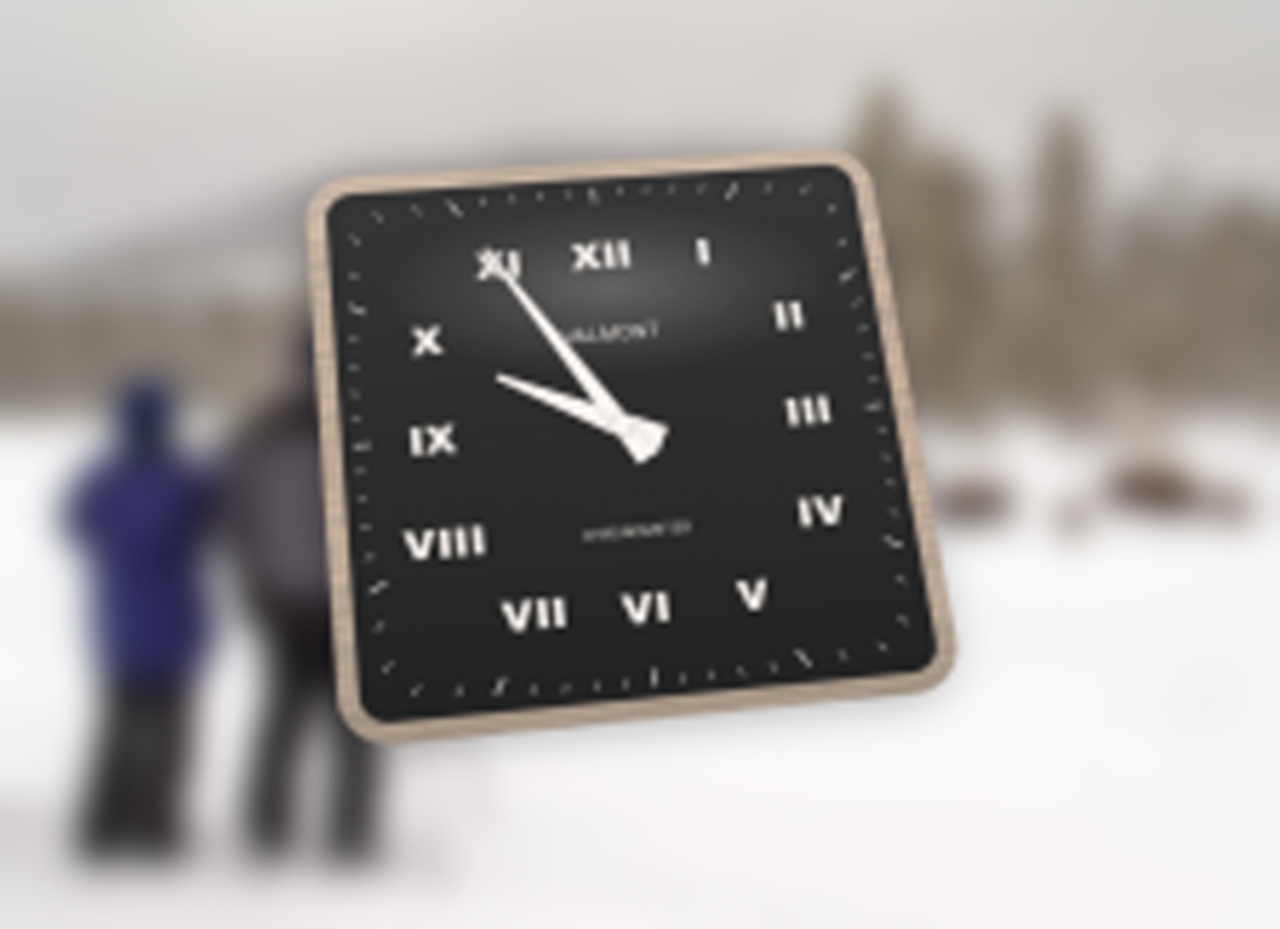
9,55
